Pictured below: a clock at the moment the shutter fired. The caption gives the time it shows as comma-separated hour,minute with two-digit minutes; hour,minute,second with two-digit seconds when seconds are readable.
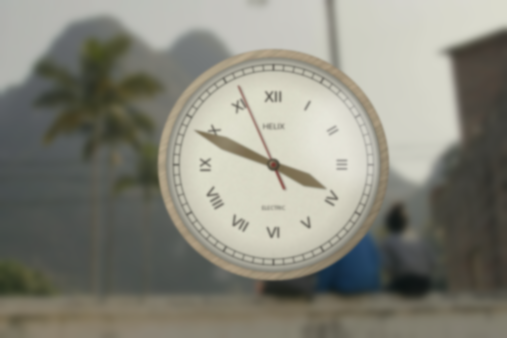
3,48,56
